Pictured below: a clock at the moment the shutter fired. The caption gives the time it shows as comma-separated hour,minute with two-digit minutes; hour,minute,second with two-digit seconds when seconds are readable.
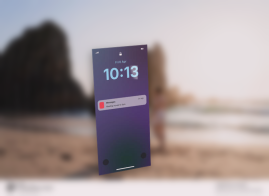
10,13
